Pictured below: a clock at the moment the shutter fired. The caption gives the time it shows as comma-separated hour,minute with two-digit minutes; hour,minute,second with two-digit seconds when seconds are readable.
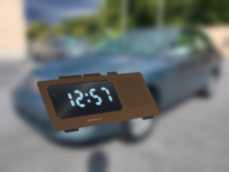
12,57
